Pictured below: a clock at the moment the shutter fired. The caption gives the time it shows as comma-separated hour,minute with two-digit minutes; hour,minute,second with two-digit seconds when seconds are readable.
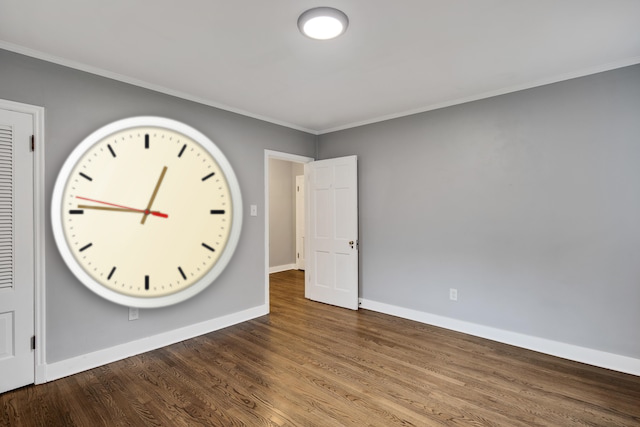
12,45,47
